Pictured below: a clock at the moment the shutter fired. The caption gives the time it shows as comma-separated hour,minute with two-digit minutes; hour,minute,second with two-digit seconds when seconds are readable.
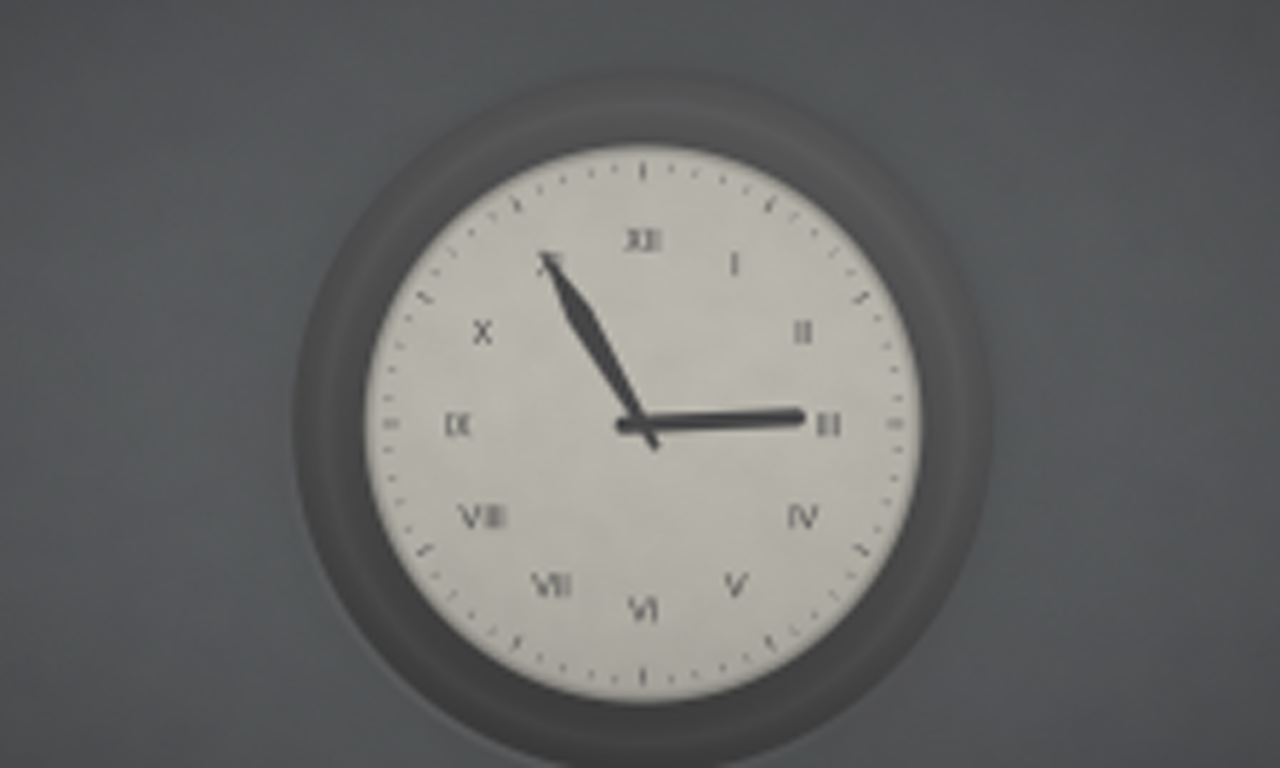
2,55
